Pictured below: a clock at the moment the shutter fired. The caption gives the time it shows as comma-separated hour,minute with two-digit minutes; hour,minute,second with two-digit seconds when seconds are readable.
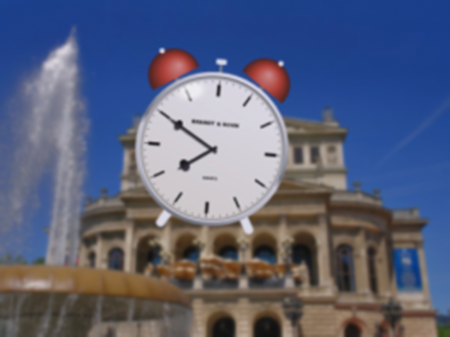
7,50
